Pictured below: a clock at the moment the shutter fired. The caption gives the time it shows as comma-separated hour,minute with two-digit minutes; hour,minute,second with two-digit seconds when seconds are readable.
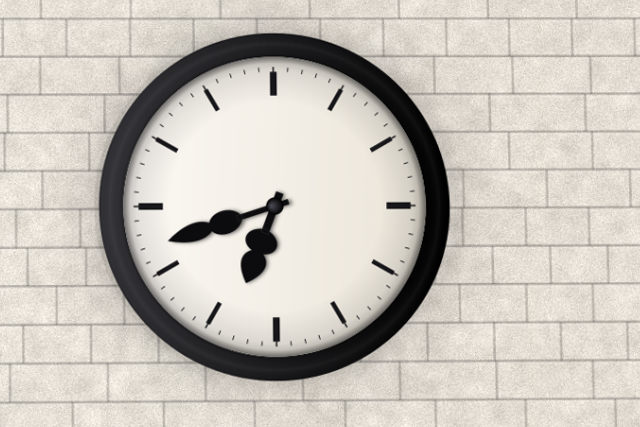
6,42
